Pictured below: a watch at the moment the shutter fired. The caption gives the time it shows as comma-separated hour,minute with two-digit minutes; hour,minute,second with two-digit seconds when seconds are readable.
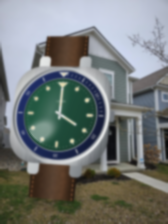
4,00
